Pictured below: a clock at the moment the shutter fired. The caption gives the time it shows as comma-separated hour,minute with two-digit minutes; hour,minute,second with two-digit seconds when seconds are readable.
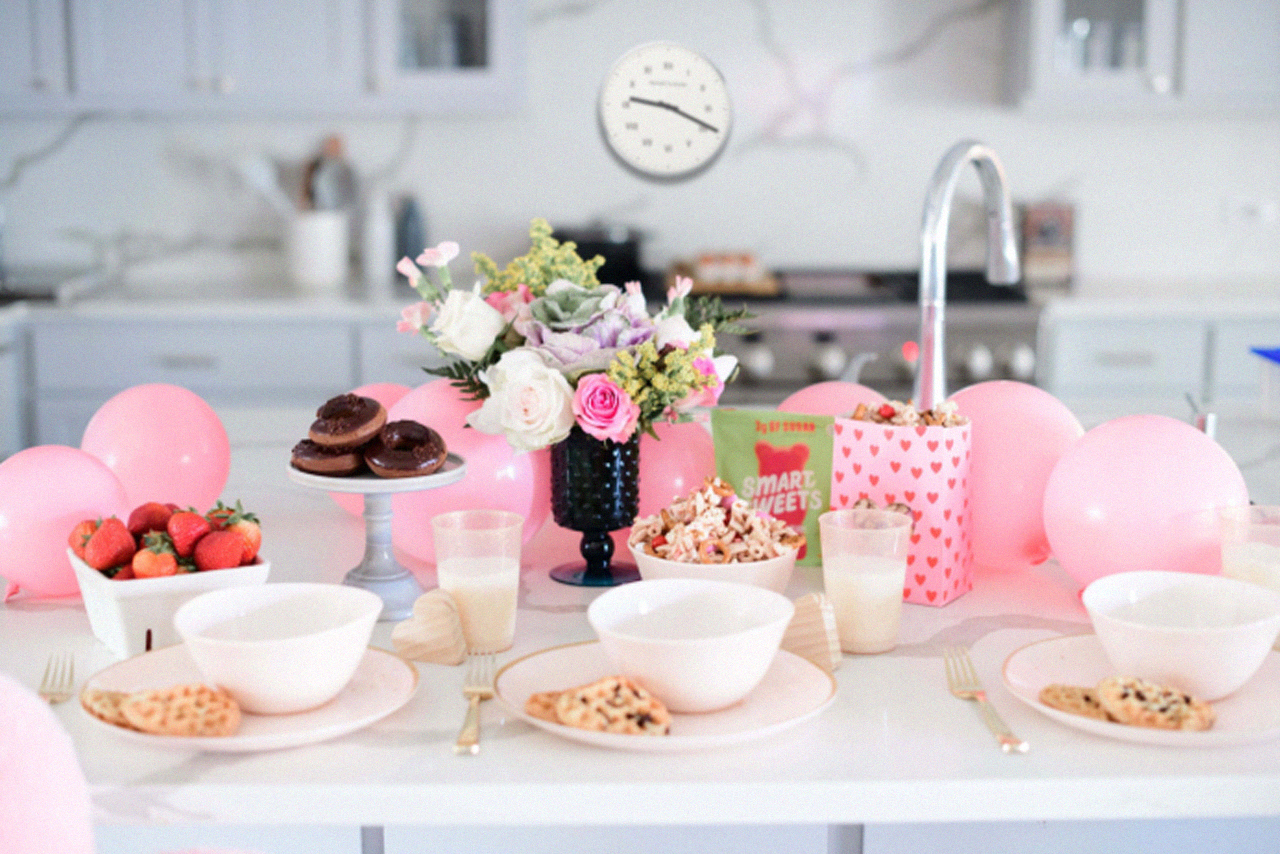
9,19
